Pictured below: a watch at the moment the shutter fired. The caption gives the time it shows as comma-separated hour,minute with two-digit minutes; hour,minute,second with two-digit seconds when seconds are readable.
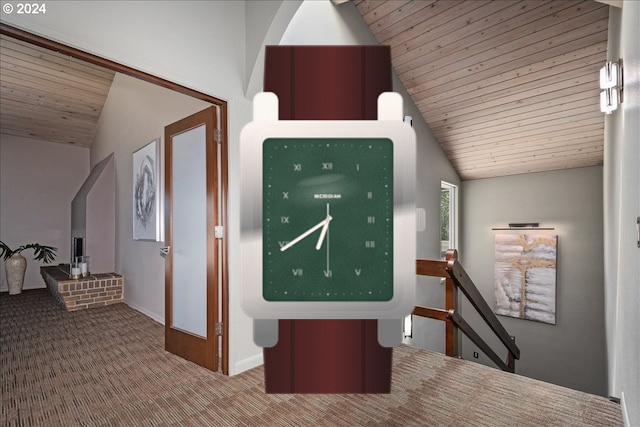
6,39,30
